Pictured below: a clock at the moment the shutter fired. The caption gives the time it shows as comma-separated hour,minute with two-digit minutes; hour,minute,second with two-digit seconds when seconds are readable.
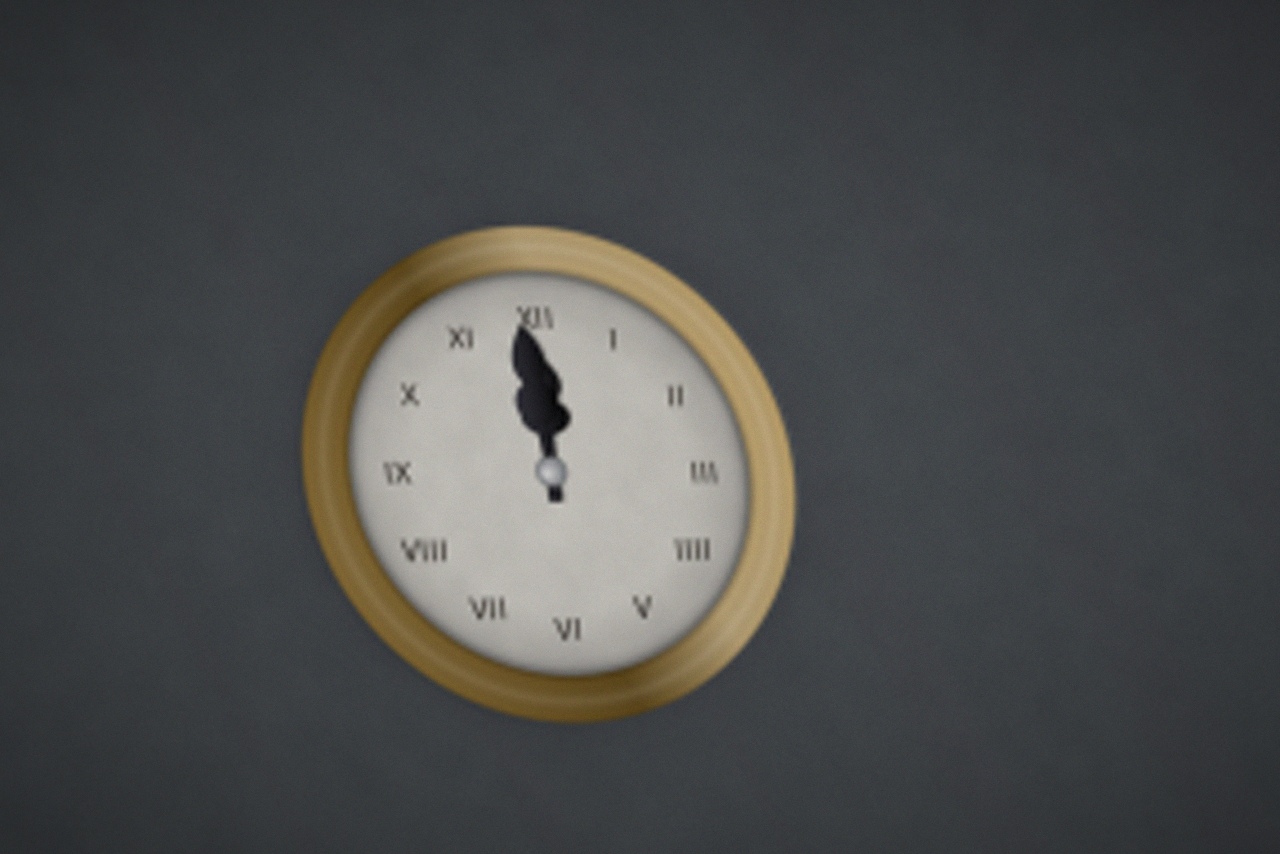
11,59
